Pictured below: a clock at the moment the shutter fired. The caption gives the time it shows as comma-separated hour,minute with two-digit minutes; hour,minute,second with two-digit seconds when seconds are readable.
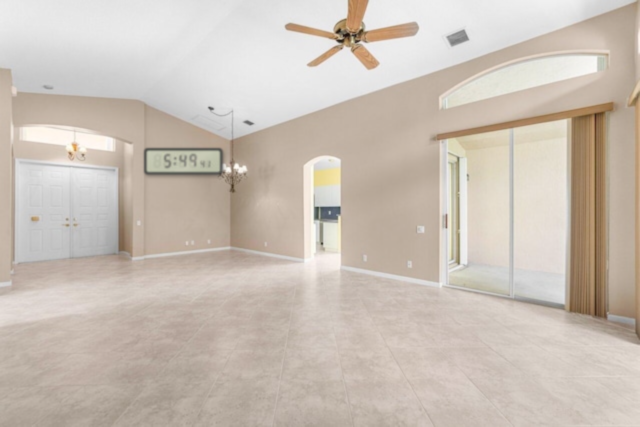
5,49
